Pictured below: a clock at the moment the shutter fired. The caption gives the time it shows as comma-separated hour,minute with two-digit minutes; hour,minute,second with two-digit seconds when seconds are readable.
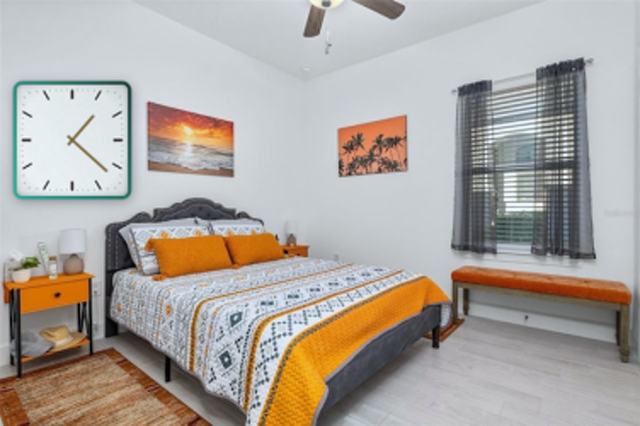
1,22
